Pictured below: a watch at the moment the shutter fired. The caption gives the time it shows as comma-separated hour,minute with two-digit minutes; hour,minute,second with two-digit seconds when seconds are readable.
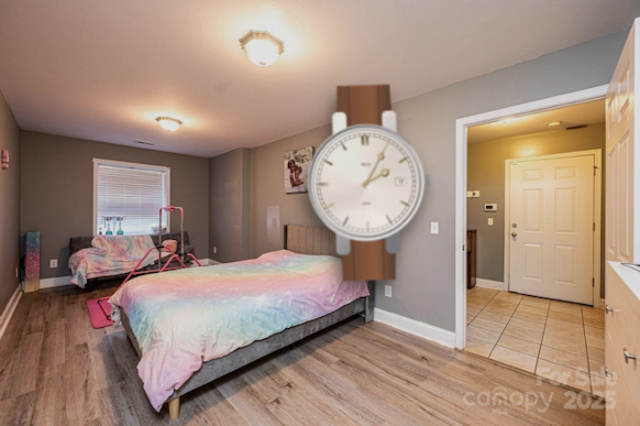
2,05
